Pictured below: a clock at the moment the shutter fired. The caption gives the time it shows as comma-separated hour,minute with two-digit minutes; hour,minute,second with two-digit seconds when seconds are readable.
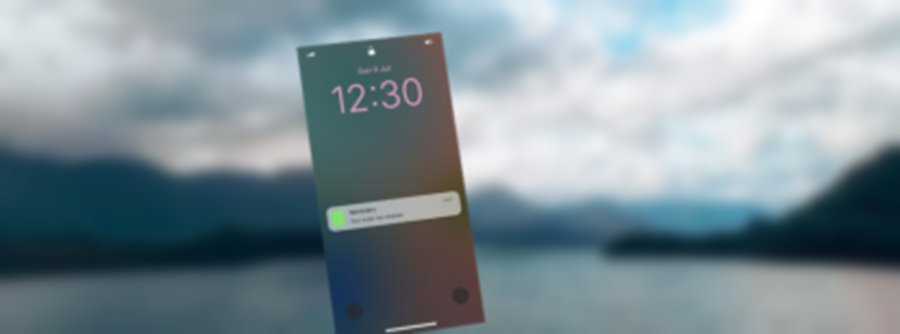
12,30
